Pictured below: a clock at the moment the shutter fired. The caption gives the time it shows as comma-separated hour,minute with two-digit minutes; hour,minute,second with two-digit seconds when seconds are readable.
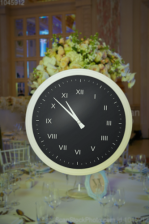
10,52
